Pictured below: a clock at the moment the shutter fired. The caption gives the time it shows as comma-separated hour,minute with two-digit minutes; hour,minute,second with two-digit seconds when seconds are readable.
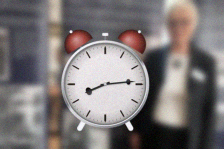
8,14
